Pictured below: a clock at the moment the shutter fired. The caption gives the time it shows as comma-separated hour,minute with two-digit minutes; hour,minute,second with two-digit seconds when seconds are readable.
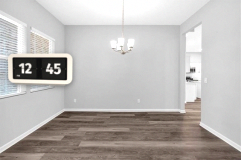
12,45
